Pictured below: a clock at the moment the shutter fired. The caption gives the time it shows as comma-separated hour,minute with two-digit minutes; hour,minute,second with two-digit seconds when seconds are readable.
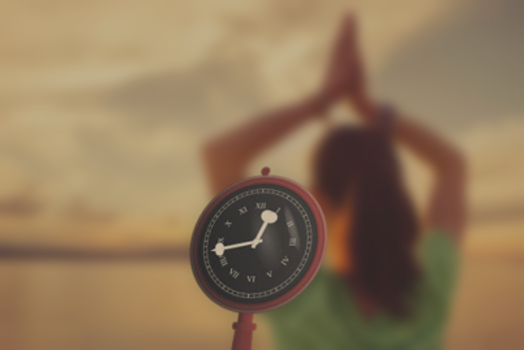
12,43
